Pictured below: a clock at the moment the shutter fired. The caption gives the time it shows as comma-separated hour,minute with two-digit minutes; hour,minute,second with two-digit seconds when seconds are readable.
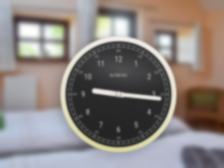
9,16
